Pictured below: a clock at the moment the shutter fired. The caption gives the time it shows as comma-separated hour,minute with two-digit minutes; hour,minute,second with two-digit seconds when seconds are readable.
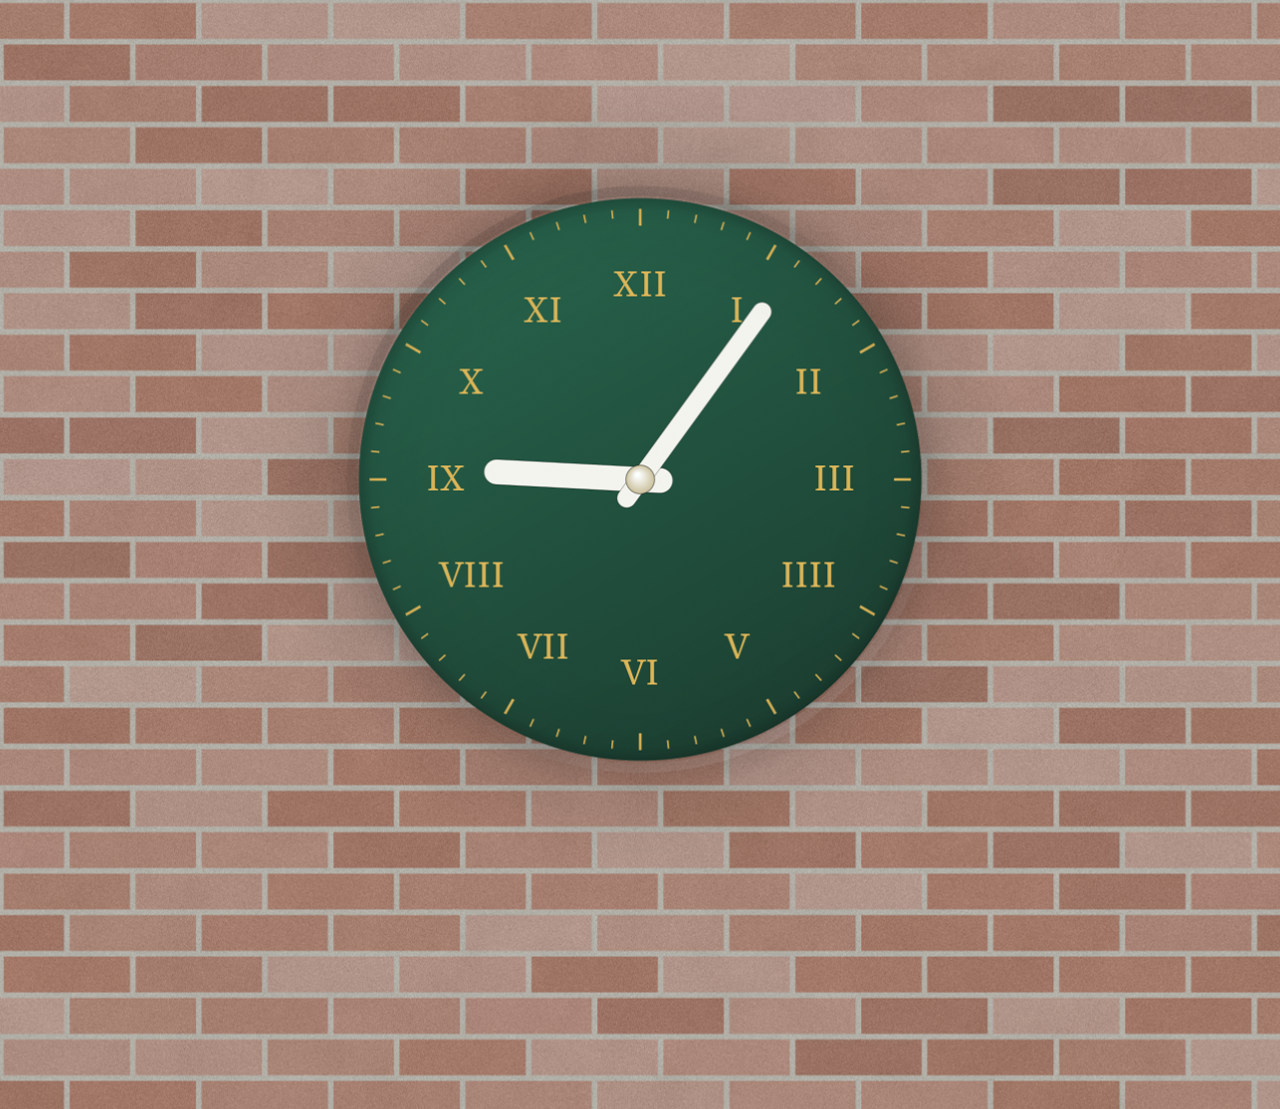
9,06
